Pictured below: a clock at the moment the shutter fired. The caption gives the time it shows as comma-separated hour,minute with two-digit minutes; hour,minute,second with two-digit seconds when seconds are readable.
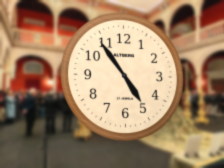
4,54
